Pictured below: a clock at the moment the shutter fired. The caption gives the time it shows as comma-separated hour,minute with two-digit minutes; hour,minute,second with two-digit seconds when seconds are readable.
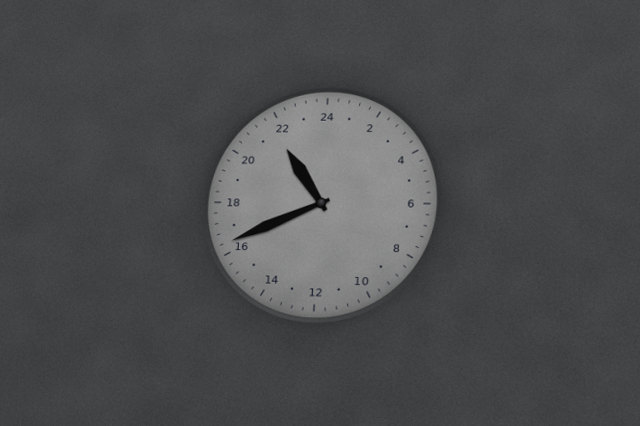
21,41
